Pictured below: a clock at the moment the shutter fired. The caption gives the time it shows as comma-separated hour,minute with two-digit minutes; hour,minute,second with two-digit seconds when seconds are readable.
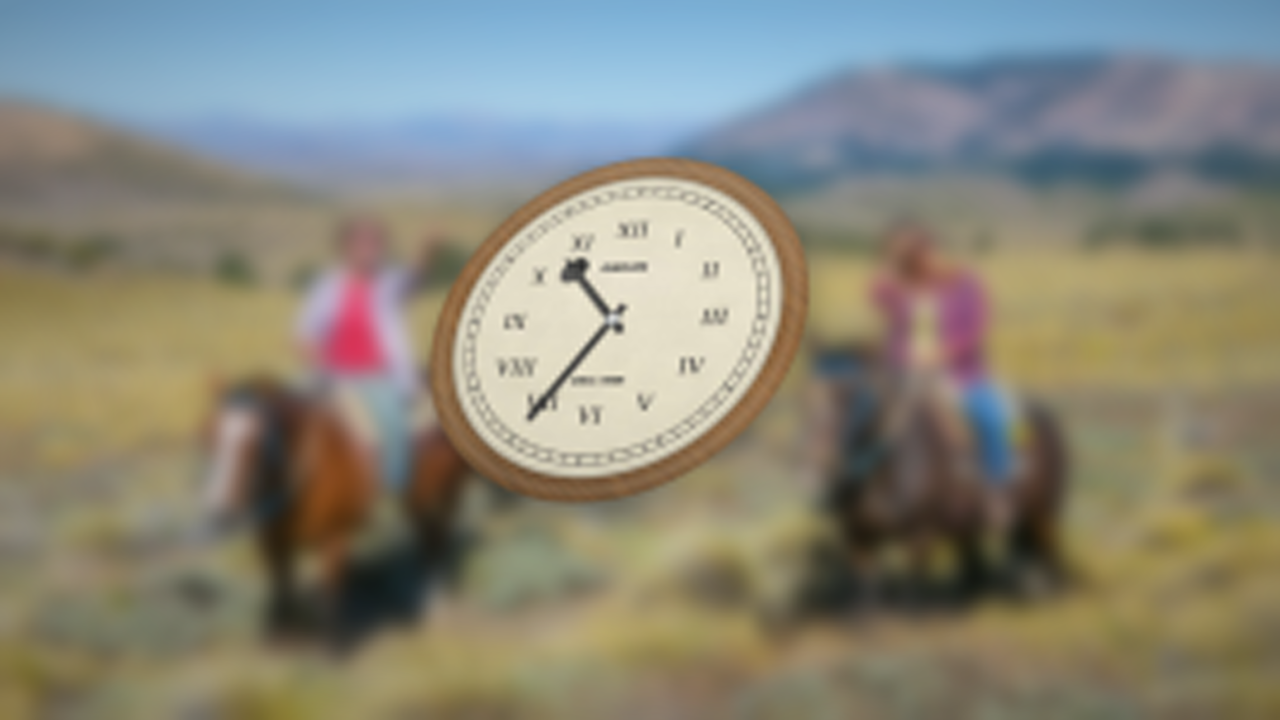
10,35
